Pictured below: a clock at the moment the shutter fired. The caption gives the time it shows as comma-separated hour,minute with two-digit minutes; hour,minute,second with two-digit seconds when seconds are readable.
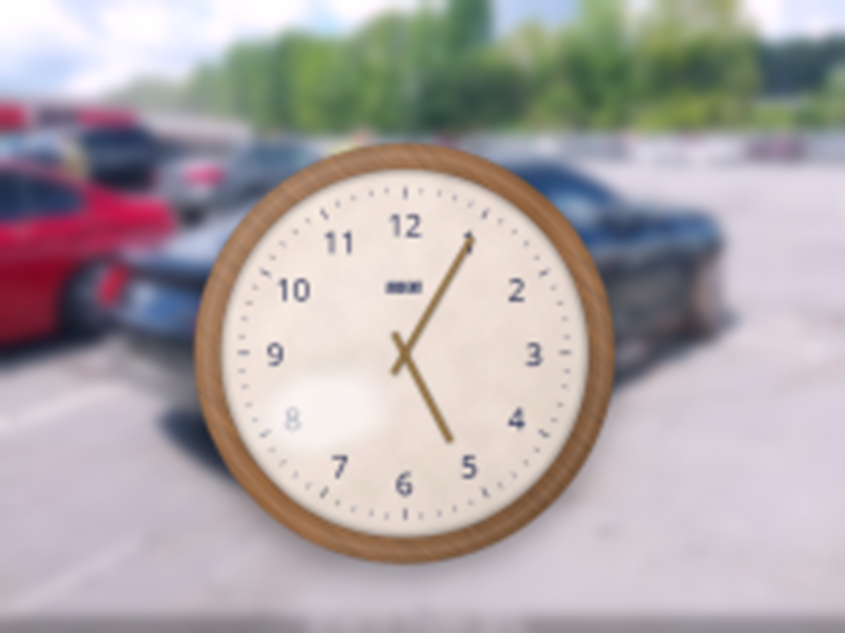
5,05
